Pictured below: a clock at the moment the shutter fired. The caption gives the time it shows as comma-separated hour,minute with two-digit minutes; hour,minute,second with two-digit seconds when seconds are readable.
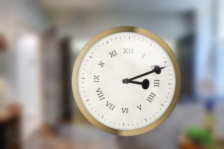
3,11
